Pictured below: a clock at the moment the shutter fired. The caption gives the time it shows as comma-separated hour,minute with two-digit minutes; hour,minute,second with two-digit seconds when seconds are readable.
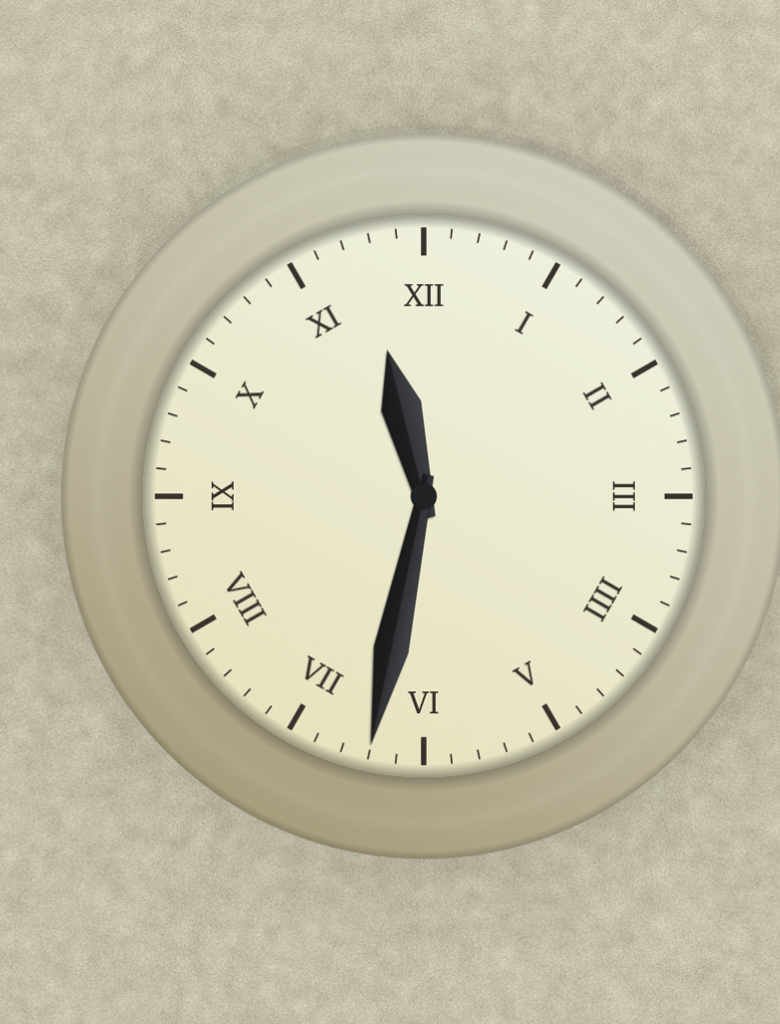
11,32
